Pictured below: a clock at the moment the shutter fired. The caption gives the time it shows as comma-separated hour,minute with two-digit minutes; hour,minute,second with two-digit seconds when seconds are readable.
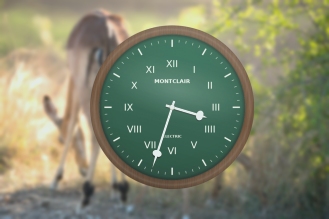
3,33
